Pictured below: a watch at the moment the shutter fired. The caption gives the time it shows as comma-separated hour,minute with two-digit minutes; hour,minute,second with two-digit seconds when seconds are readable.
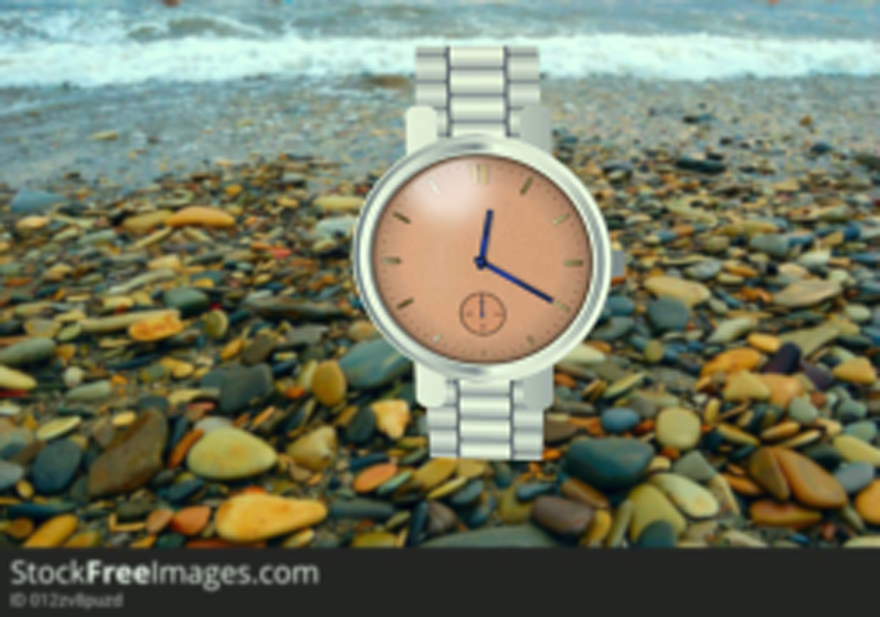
12,20
